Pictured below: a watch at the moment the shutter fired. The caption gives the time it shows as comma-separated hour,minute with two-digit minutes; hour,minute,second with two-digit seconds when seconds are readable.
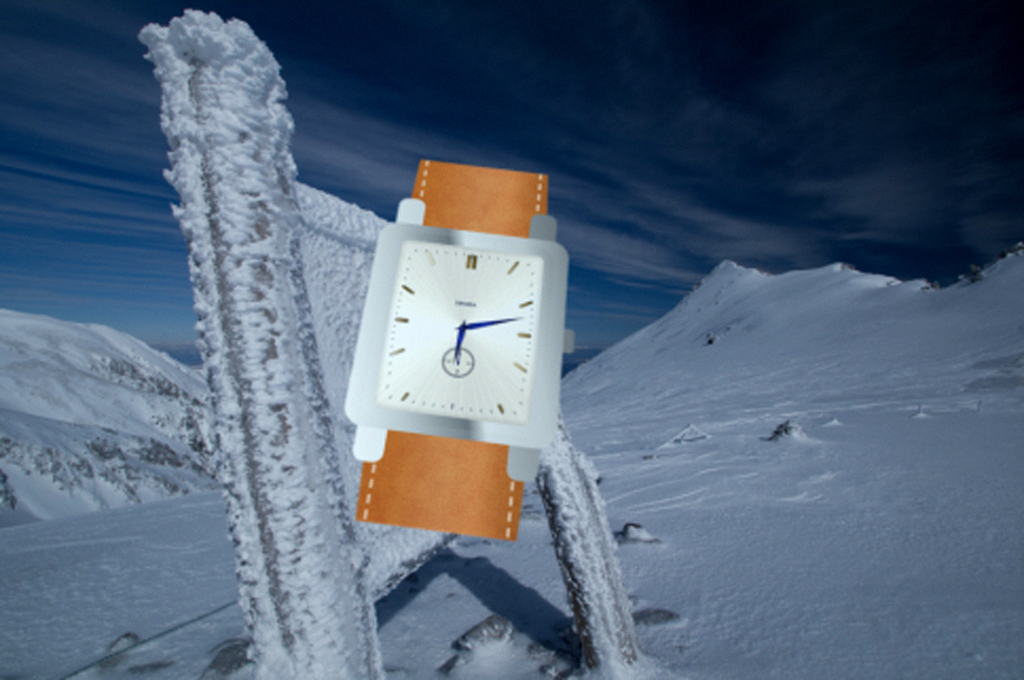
6,12
